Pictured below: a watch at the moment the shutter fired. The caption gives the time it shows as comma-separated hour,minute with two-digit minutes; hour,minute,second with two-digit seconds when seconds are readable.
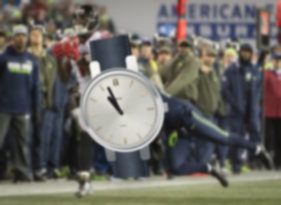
10,57
